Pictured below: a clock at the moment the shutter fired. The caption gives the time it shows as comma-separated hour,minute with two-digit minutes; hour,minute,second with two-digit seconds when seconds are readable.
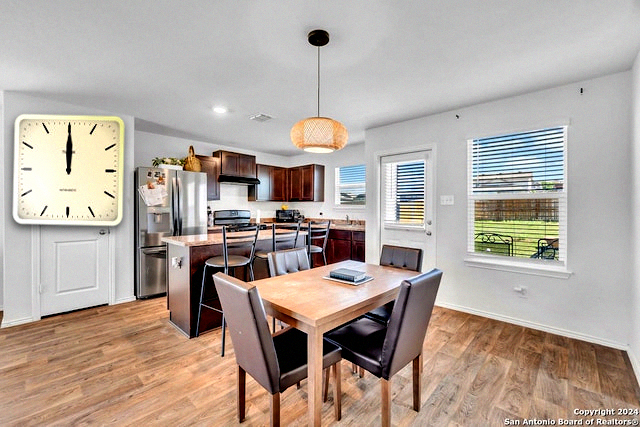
12,00
